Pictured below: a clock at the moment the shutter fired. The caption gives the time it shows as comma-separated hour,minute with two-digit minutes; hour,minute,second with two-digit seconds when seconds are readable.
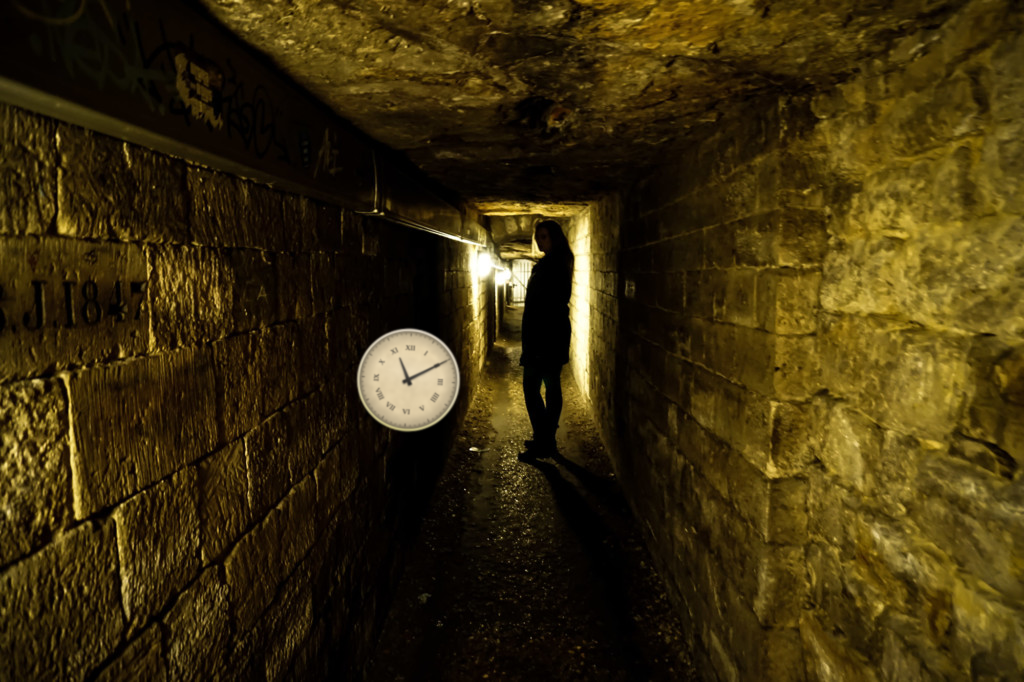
11,10
